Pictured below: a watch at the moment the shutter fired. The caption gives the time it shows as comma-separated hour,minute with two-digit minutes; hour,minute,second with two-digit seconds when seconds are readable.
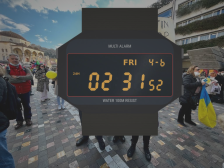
2,31,52
